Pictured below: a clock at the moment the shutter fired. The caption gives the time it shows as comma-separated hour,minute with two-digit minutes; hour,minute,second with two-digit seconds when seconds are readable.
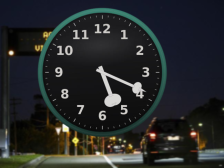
5,19
